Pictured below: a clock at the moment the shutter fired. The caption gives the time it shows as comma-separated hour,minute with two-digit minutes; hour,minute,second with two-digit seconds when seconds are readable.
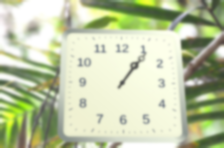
1,06
